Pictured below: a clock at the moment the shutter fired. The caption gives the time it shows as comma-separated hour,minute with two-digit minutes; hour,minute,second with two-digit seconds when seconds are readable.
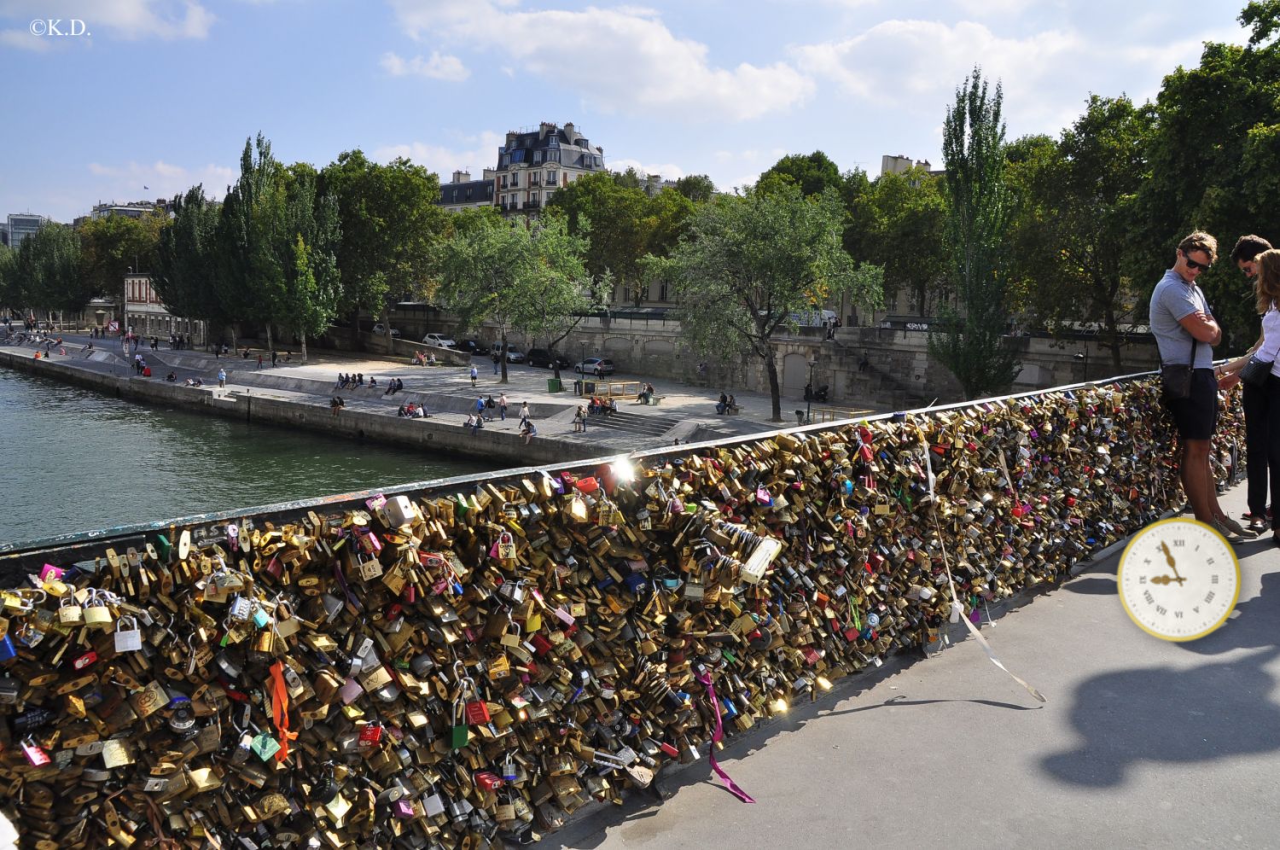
8,56
